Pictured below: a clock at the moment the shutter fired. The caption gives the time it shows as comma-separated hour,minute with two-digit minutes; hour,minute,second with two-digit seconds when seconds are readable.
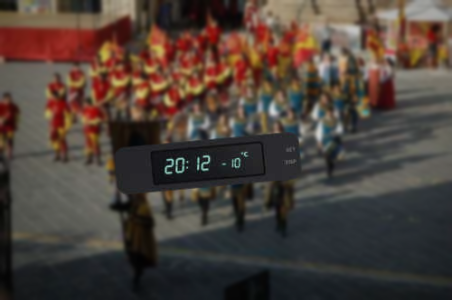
20,12
